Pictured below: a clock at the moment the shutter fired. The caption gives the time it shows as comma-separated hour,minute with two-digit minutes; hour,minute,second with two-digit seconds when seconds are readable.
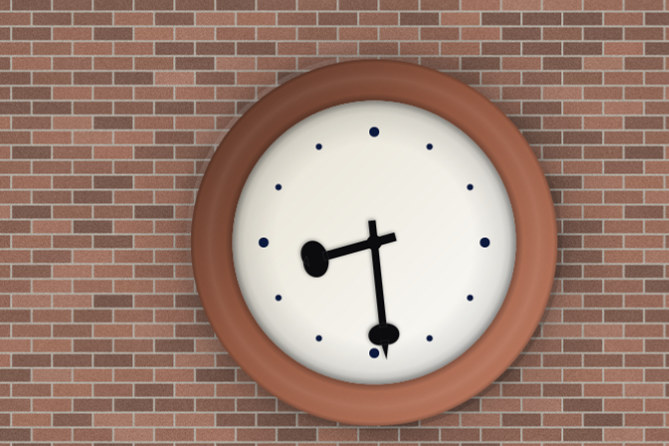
8,29
